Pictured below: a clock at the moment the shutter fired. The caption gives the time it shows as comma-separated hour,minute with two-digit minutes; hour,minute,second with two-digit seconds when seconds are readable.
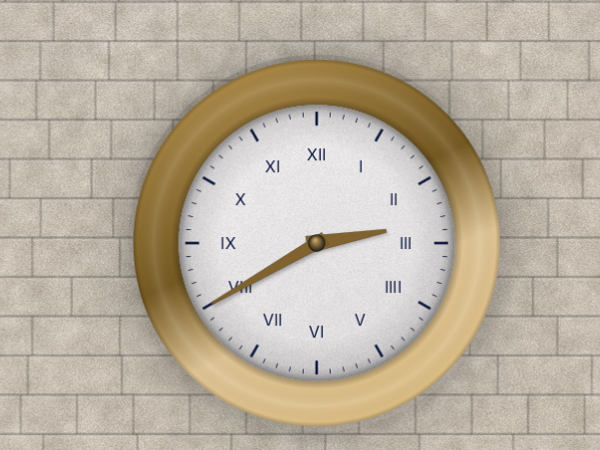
2,40
